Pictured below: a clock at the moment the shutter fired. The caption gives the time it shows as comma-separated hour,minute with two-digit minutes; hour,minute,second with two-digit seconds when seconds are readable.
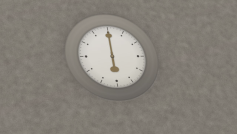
6,00
